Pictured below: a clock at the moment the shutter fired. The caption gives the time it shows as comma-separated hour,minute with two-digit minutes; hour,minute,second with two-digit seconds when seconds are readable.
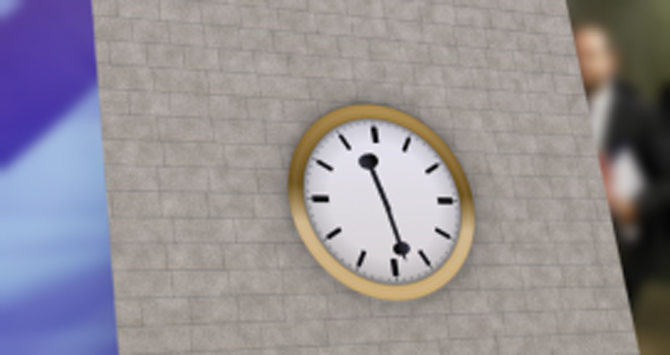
11,28
